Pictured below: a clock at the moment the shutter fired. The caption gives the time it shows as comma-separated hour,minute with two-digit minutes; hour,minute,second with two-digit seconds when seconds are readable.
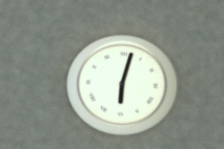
6,02
